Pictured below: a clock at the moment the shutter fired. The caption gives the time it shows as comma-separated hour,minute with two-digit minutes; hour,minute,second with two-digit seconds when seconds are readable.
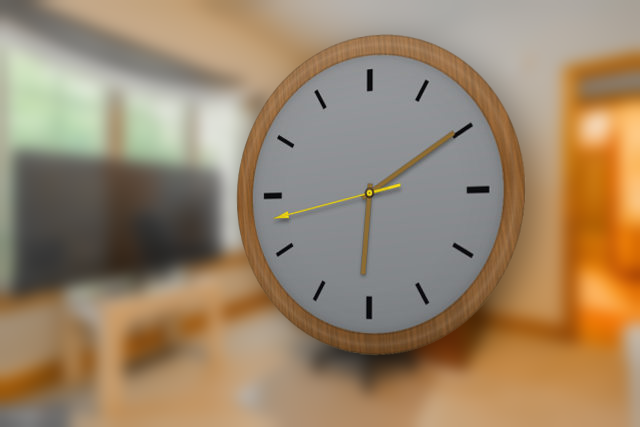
6,09,43
